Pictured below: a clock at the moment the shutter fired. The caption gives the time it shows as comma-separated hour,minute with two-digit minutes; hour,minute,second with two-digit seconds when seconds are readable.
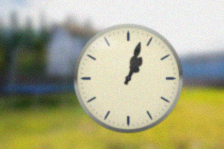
1,03
